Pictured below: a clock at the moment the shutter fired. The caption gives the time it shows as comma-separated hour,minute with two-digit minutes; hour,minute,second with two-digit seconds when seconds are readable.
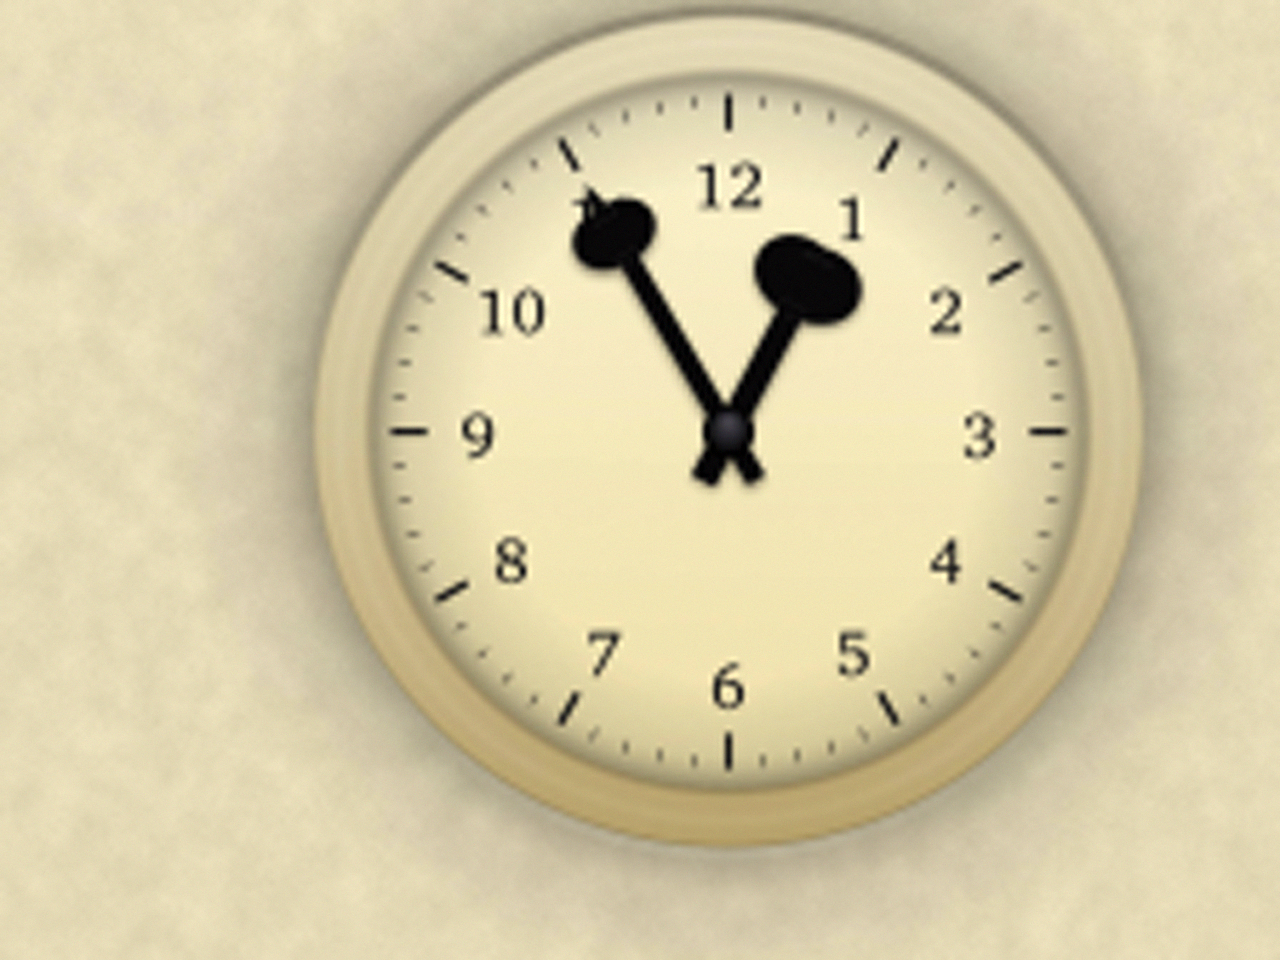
12,55
